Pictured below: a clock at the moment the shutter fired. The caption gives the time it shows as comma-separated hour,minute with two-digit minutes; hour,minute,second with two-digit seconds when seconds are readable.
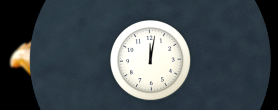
12,02
